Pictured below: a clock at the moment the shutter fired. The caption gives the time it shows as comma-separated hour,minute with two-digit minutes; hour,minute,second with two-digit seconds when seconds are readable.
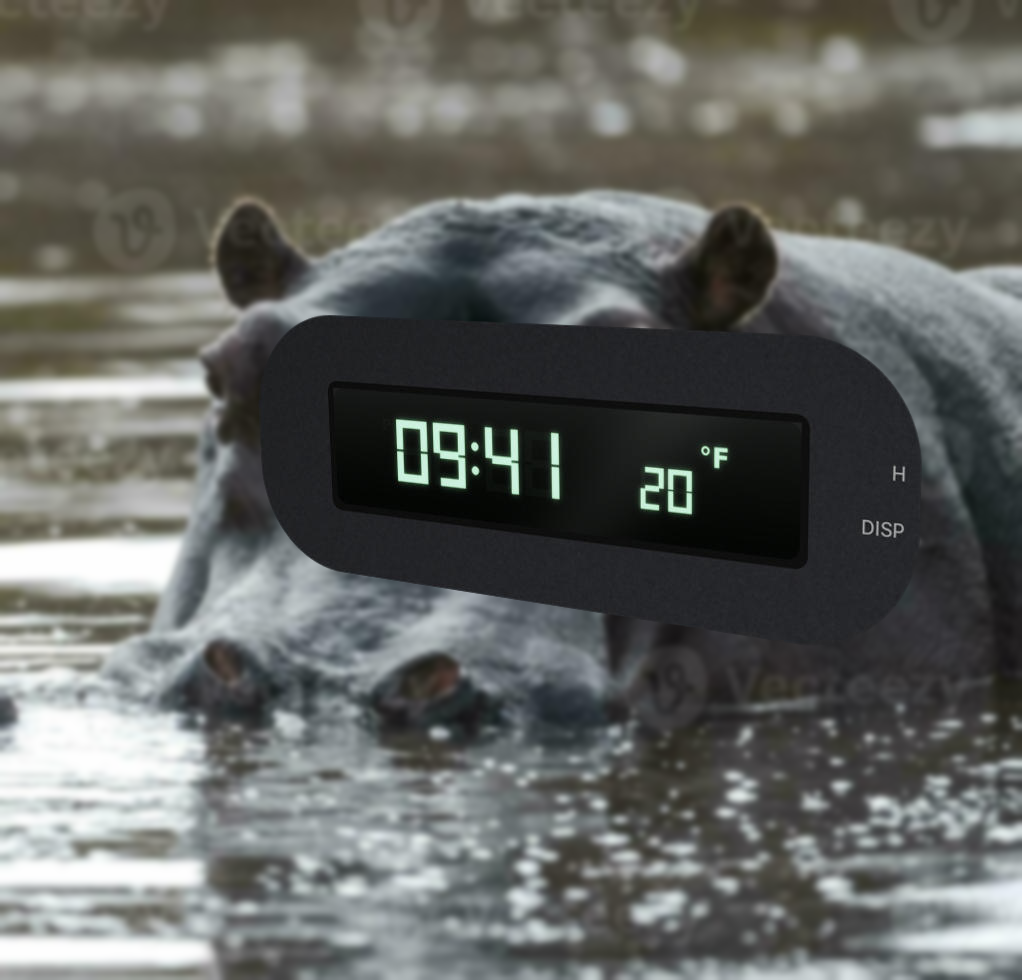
9,41
